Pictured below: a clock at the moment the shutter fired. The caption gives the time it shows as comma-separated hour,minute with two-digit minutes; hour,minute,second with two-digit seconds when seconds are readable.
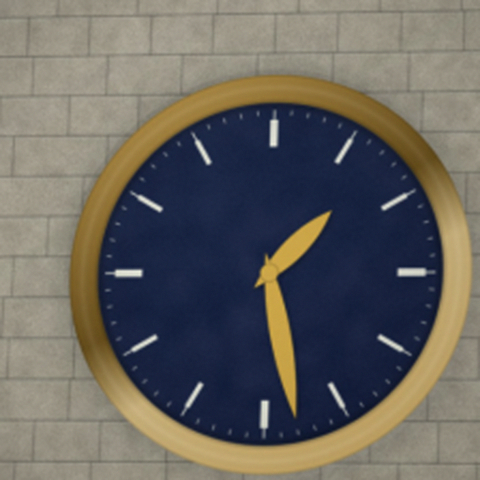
1,28
